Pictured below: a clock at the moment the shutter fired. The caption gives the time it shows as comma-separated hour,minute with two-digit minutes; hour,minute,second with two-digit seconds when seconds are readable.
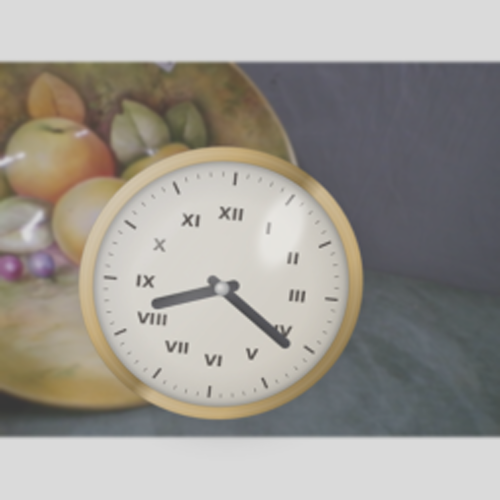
8,21
